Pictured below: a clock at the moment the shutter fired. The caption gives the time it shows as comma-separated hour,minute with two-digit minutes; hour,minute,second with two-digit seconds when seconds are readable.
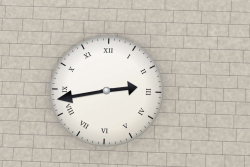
2,43
